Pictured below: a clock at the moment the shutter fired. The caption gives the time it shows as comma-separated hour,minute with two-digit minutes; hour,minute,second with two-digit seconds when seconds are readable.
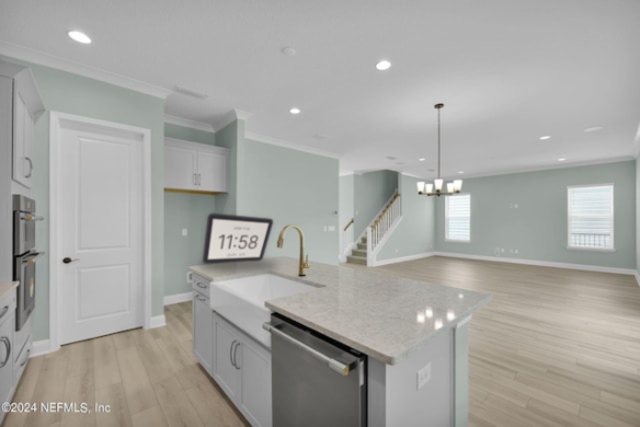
11,58
